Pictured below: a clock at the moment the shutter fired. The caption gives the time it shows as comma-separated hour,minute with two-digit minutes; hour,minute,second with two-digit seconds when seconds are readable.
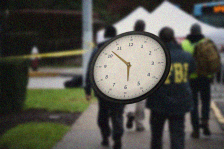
5,52
